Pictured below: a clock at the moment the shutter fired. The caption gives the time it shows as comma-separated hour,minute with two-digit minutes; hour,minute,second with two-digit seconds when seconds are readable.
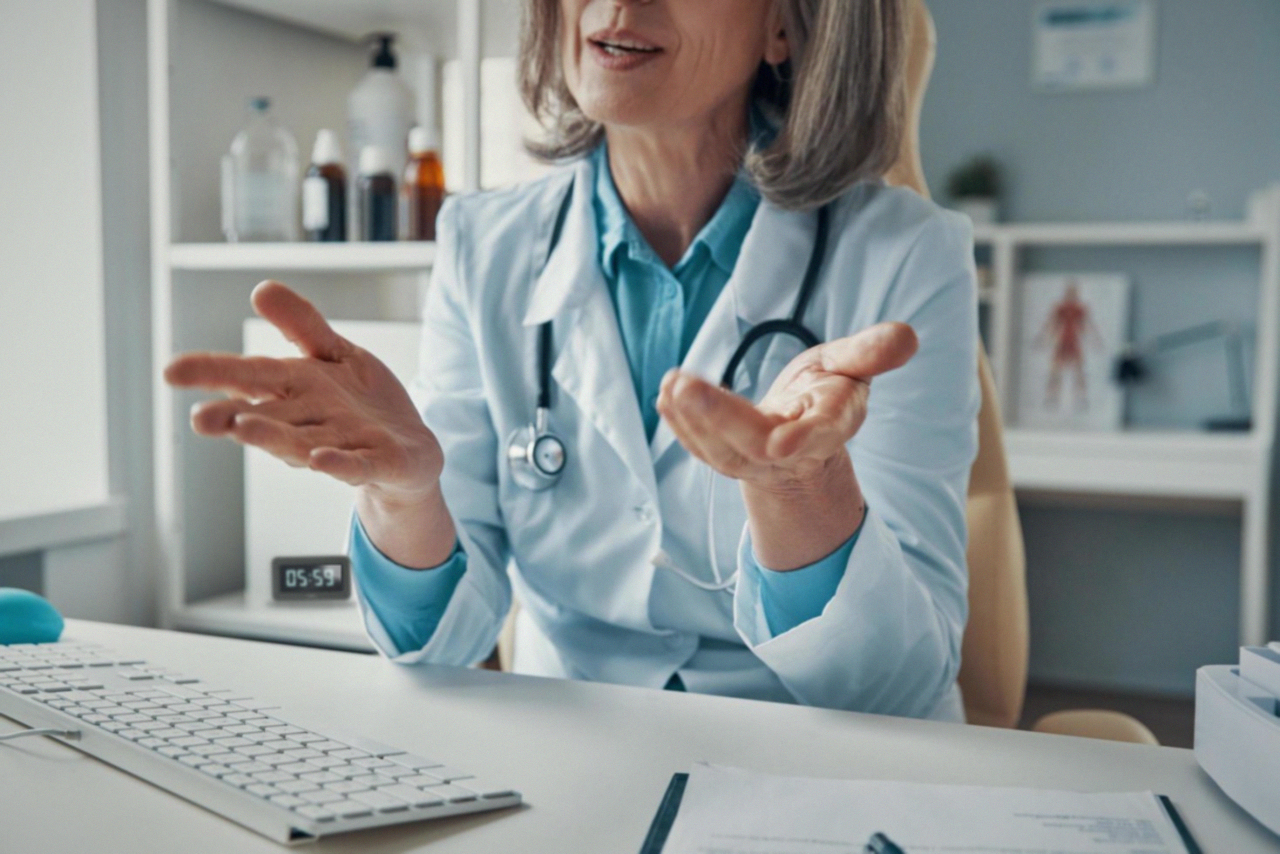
5,59
